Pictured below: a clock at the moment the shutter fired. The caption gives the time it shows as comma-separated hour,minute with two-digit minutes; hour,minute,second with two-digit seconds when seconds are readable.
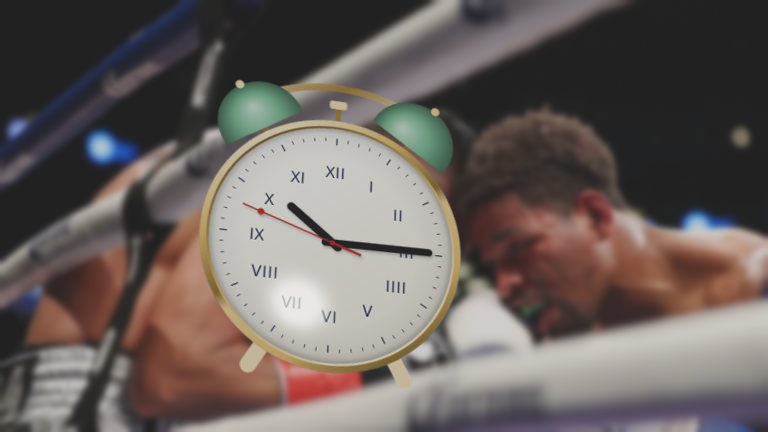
10,14,48
